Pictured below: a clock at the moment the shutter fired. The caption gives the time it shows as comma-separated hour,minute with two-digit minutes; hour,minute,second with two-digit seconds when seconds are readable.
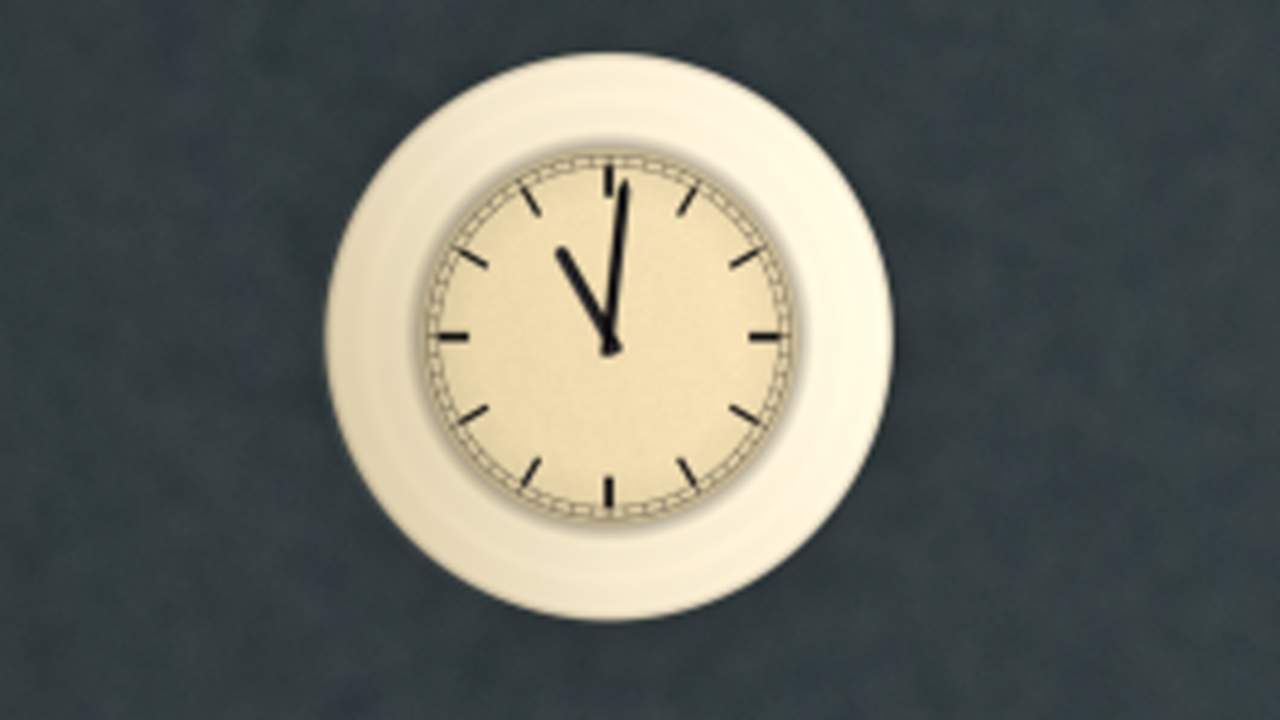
11,01
